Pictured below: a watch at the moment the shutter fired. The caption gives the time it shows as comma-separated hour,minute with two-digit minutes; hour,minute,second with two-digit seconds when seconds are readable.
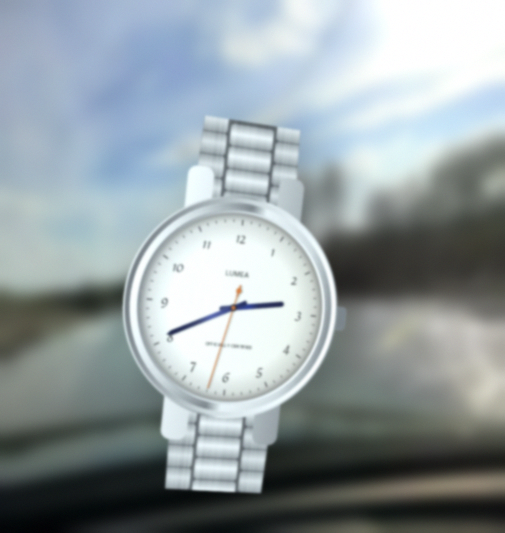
2,40,32
